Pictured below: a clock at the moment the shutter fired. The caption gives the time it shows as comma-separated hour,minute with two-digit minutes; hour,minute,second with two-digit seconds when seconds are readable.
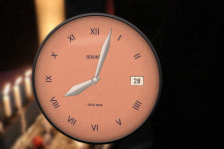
8,03
